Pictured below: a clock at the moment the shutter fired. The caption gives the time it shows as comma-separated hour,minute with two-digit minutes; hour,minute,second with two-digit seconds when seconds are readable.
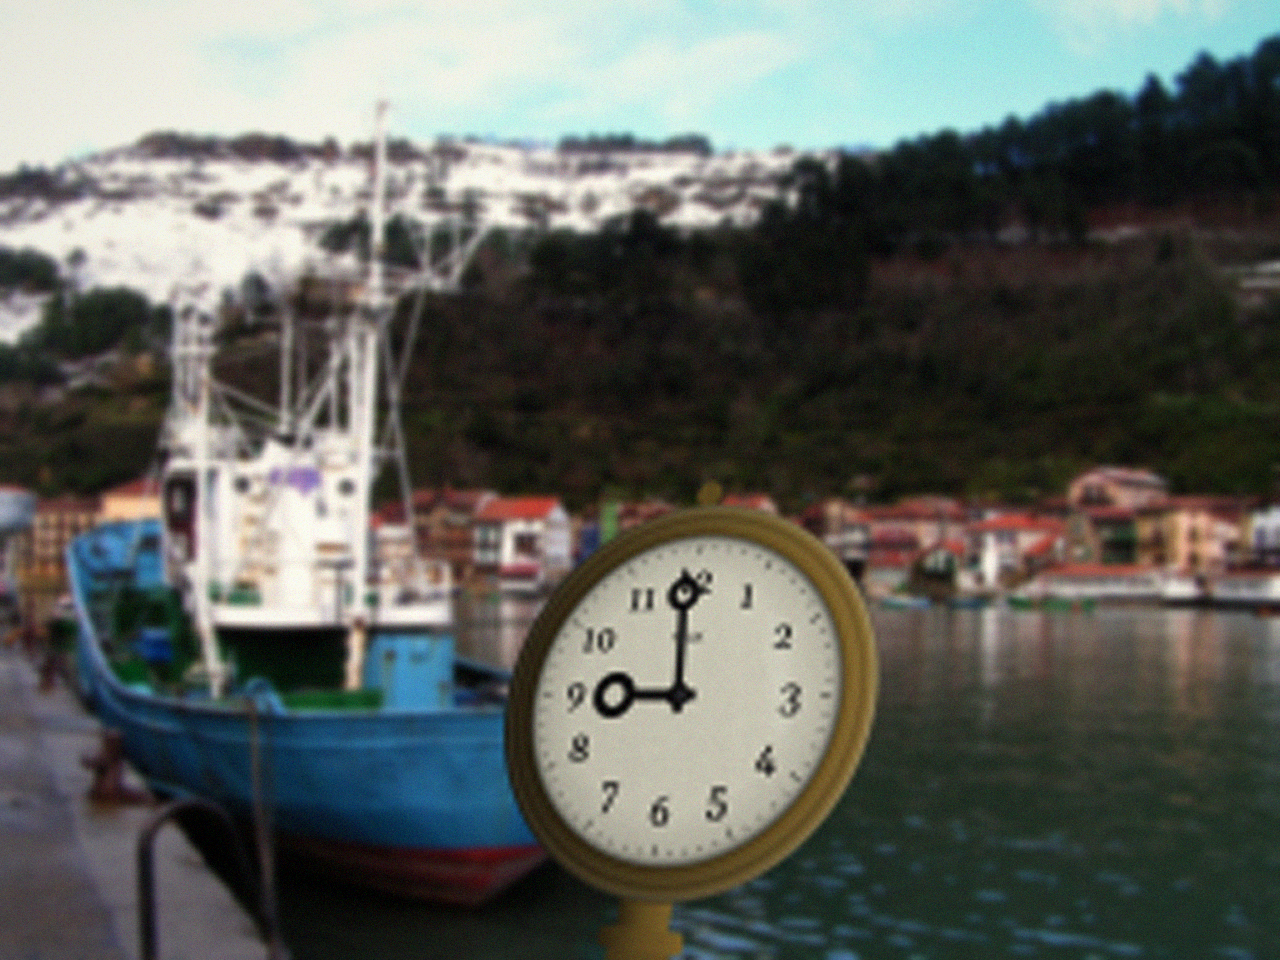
8,59
